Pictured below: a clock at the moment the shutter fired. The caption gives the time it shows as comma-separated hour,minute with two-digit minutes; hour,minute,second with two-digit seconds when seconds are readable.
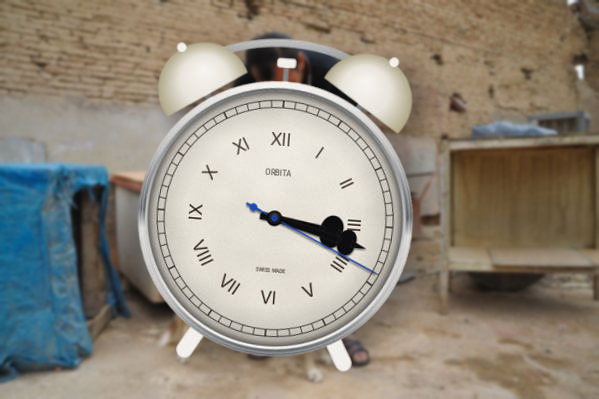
3,17,19
